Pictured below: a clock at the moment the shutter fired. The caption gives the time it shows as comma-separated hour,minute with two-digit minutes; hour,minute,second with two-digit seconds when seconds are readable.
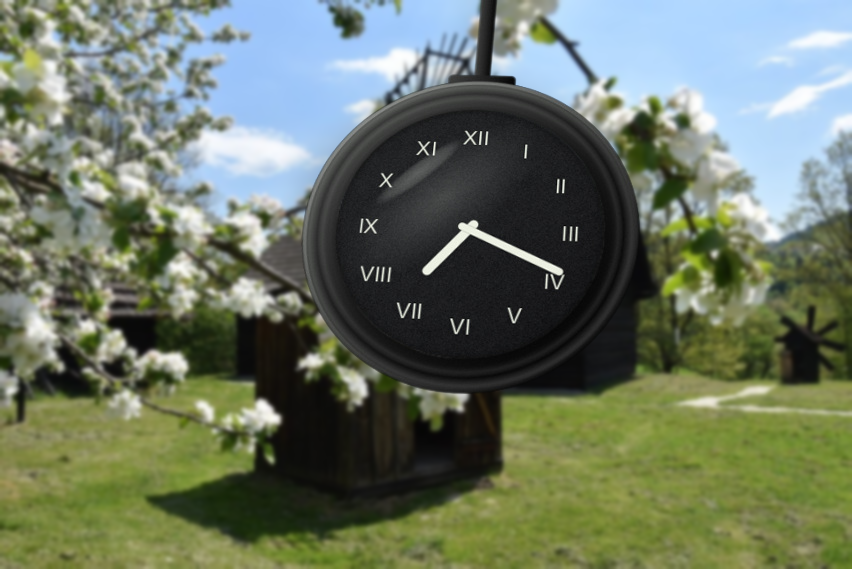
7,19
